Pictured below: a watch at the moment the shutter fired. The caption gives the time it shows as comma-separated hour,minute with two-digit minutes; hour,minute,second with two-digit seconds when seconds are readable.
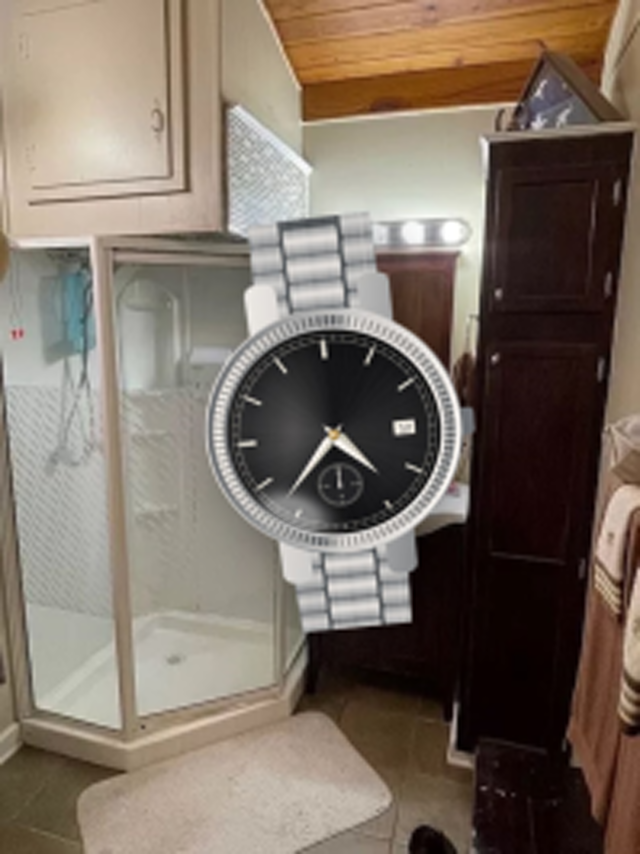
4,37
